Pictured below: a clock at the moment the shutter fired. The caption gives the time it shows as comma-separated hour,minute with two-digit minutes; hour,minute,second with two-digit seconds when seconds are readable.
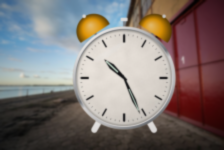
10,26
